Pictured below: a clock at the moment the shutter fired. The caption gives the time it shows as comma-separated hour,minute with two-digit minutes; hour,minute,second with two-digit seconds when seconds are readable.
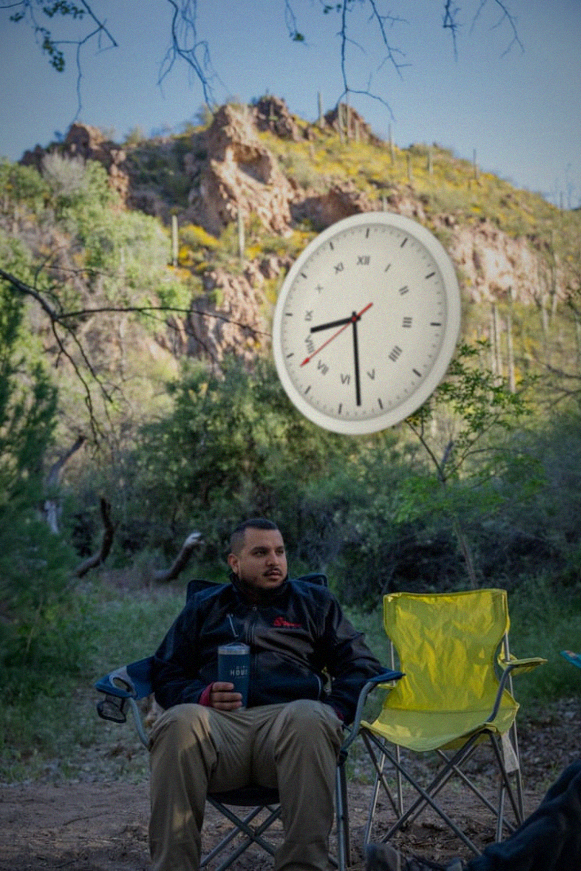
8,27,38
